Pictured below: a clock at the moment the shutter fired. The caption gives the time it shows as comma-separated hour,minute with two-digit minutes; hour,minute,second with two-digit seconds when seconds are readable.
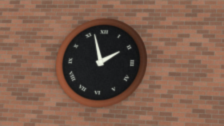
1,57
